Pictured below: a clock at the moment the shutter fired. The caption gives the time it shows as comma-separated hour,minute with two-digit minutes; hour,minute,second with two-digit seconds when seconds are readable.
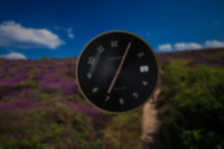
7,05
